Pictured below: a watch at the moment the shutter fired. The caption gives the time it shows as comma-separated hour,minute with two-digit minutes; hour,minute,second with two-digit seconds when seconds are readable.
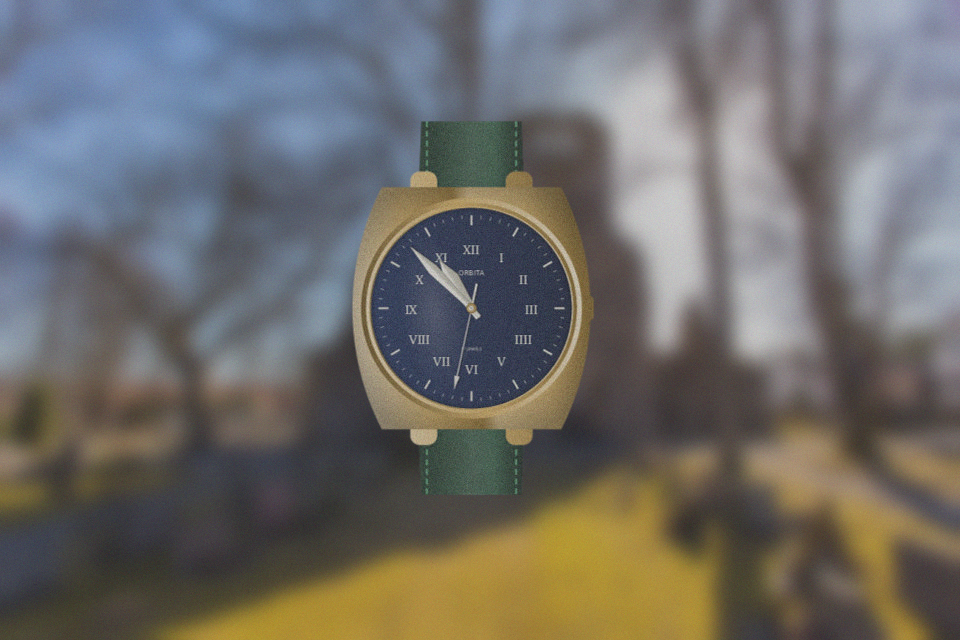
10,52,32
